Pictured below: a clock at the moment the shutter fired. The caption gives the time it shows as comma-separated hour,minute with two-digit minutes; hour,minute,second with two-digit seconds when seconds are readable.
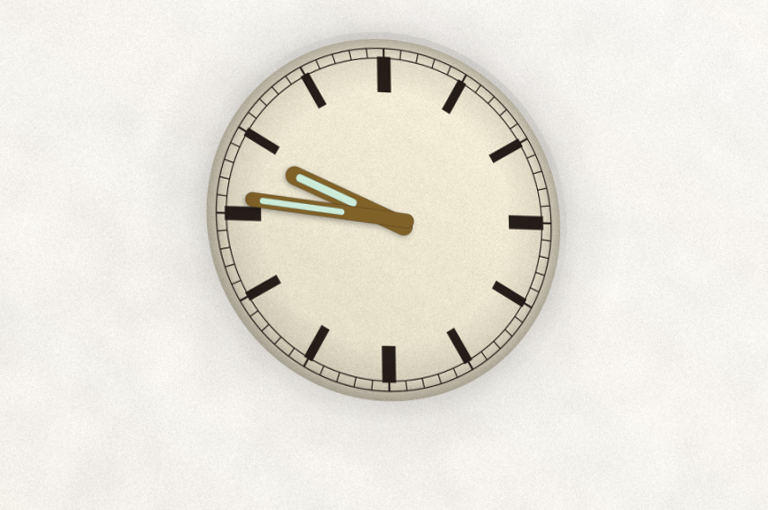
9,46
